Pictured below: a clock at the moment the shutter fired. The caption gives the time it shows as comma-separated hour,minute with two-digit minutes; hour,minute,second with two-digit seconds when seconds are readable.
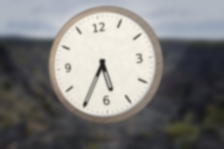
5,35
